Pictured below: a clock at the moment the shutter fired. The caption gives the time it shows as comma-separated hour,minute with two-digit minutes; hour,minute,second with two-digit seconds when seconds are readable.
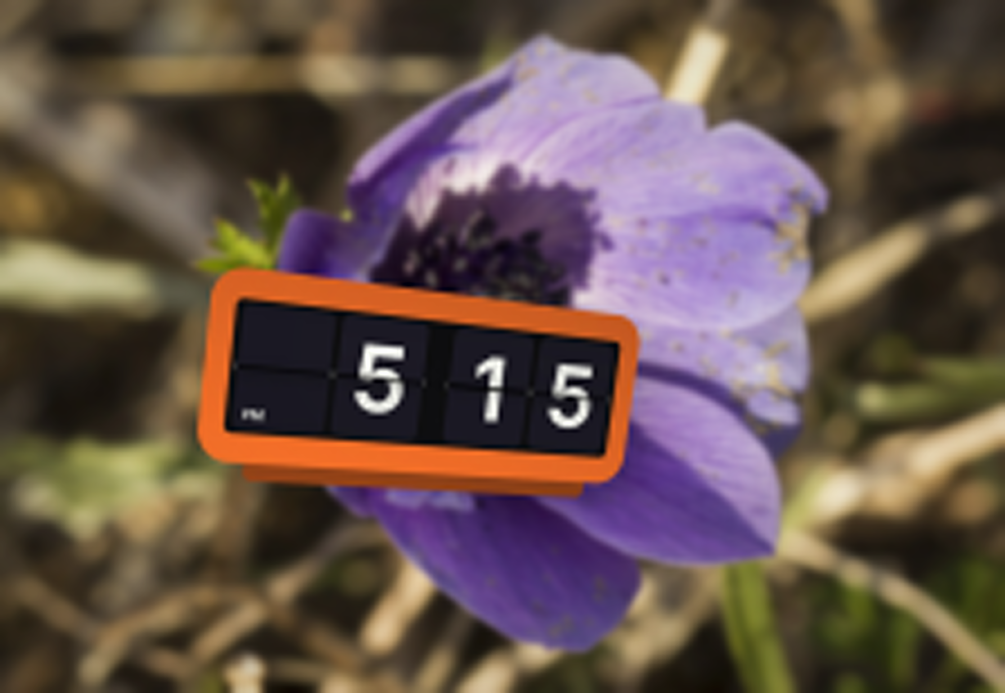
5,15
